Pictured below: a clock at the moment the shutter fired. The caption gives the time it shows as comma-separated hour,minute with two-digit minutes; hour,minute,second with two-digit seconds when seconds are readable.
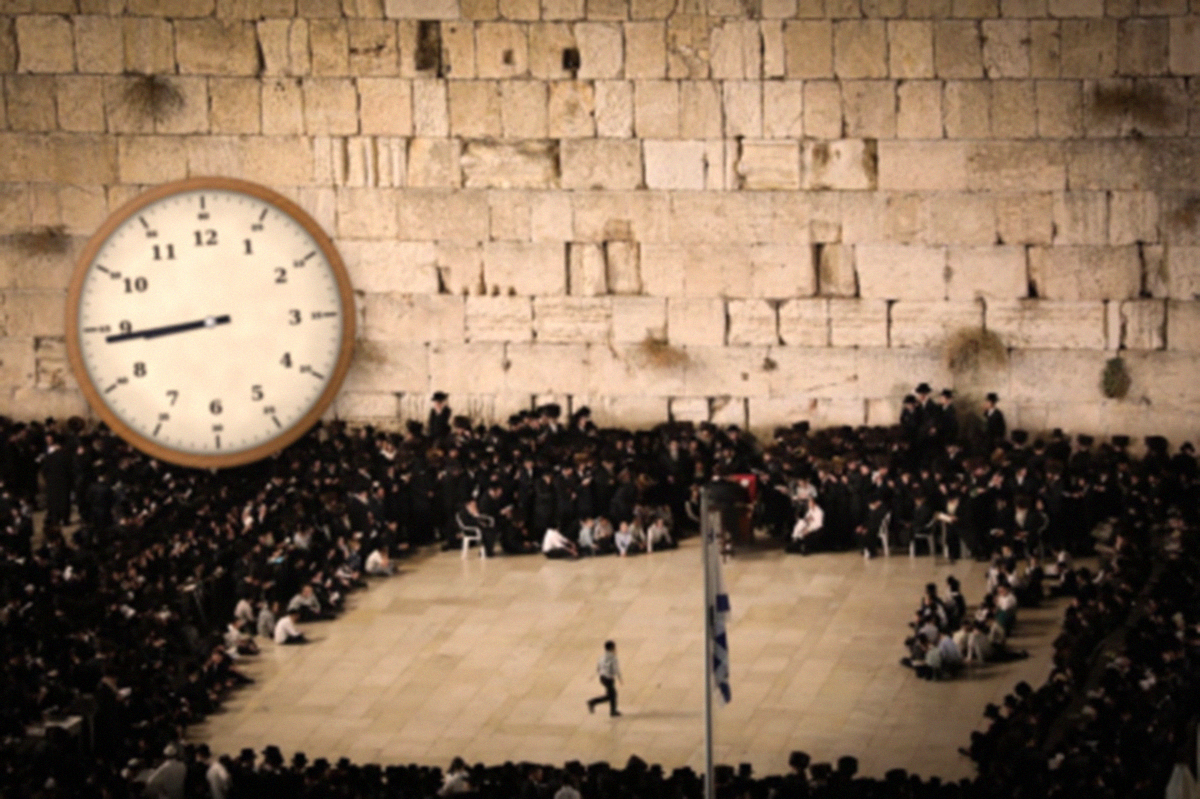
8,44
